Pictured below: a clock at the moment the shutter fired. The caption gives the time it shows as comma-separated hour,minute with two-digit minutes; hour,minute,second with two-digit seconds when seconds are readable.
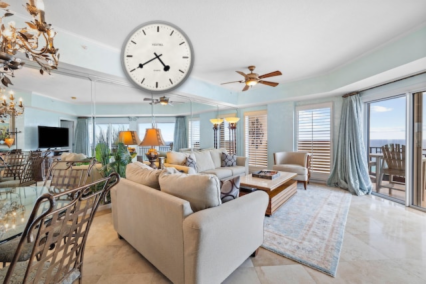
4,40
